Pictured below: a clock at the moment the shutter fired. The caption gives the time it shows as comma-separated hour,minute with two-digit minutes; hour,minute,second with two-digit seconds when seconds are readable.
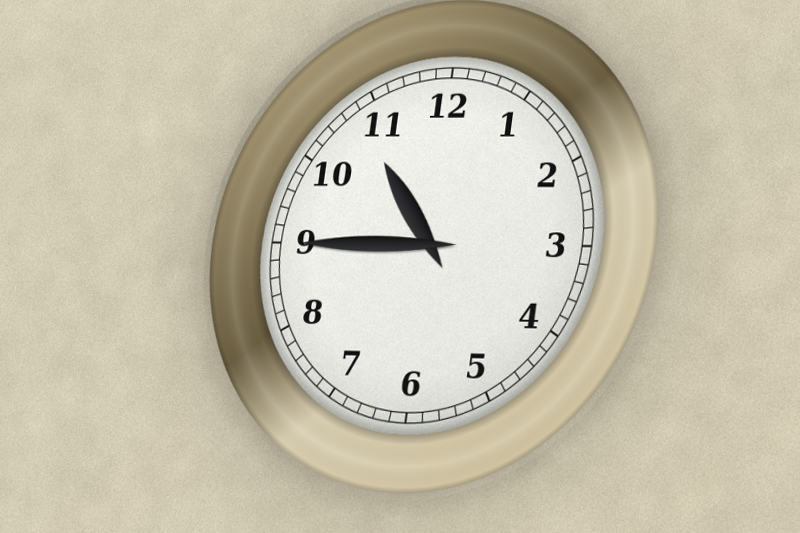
10,45
